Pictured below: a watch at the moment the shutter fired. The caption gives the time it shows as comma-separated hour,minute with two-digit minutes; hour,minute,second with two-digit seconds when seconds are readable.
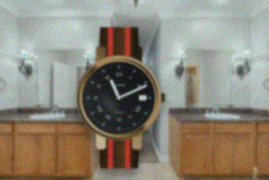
11,11
